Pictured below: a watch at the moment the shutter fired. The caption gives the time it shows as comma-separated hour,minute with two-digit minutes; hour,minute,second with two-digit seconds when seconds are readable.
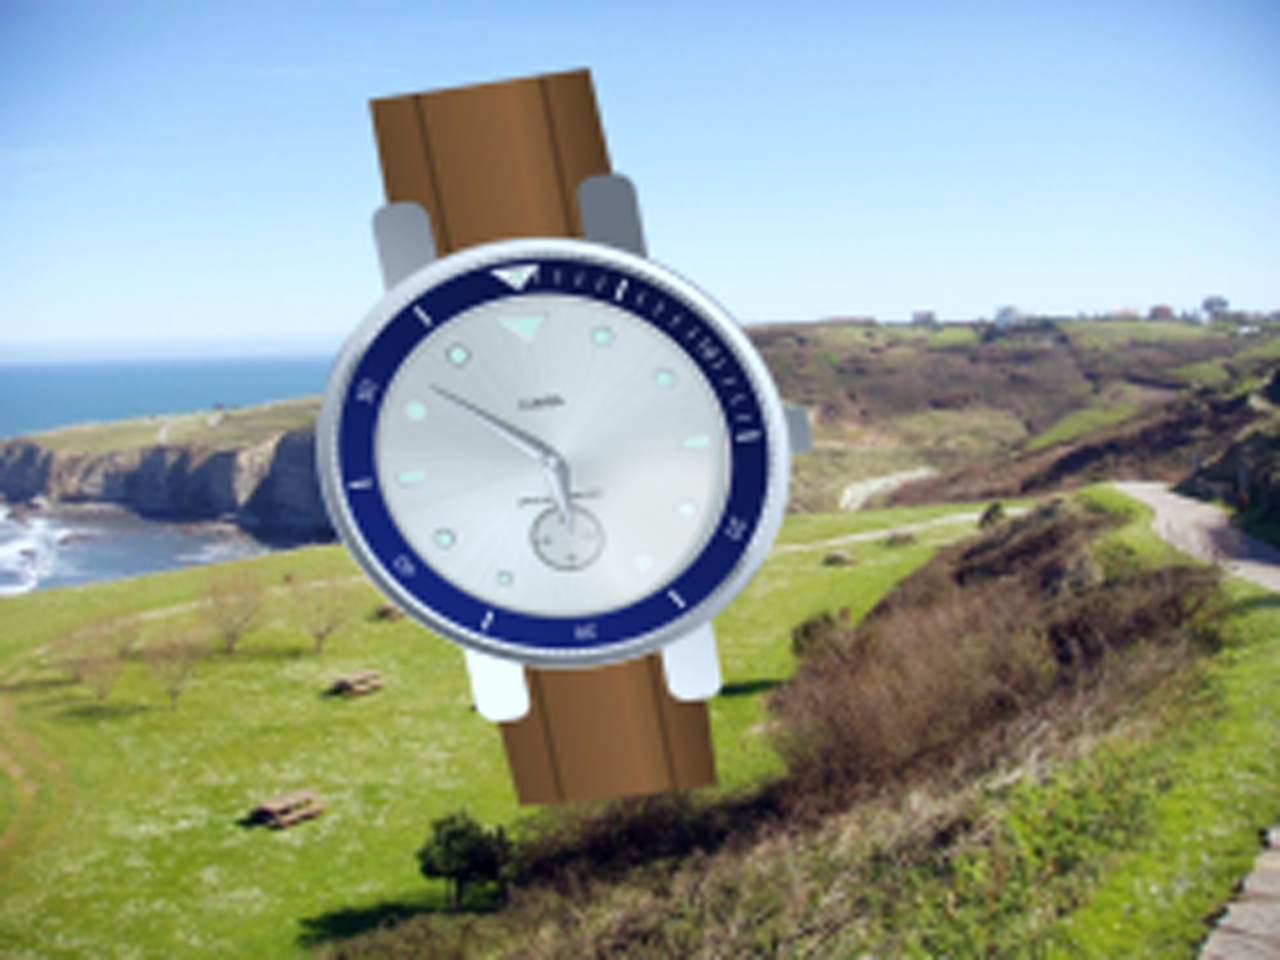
5,52
